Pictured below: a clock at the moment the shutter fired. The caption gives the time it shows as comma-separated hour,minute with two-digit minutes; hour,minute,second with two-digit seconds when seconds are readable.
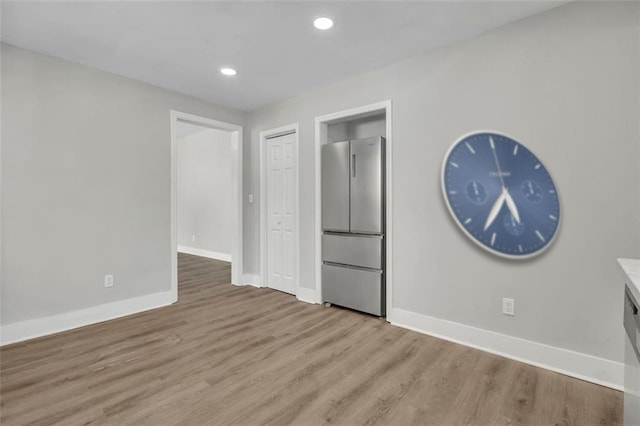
5,37
